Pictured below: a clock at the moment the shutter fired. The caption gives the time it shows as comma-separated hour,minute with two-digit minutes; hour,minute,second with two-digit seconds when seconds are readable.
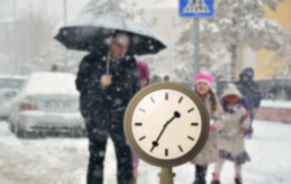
1,35
